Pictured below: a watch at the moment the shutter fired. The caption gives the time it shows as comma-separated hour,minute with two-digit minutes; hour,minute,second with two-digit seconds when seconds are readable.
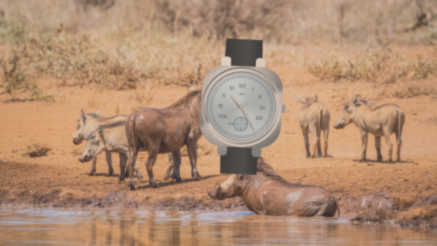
10,25
